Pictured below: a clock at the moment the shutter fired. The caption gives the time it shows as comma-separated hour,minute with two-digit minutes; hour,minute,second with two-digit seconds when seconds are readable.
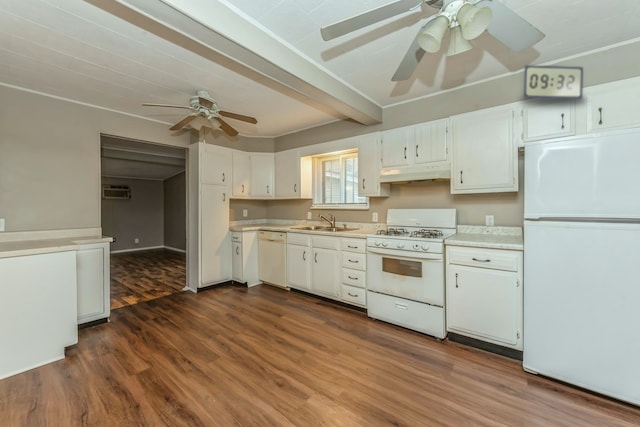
9,32
